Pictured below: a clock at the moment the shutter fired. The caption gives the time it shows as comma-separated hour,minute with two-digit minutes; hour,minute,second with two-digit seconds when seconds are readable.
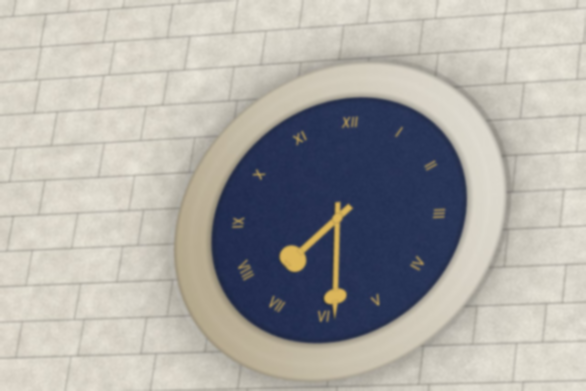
7,29
